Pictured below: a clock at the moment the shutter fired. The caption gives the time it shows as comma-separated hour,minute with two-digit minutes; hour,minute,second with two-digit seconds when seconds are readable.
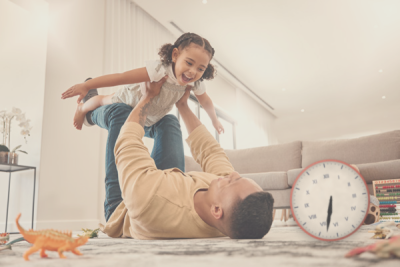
6,33
